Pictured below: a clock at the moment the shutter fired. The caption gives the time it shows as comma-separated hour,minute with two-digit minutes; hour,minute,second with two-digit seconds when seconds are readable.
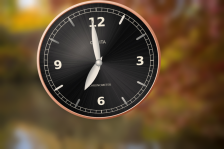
6,59
